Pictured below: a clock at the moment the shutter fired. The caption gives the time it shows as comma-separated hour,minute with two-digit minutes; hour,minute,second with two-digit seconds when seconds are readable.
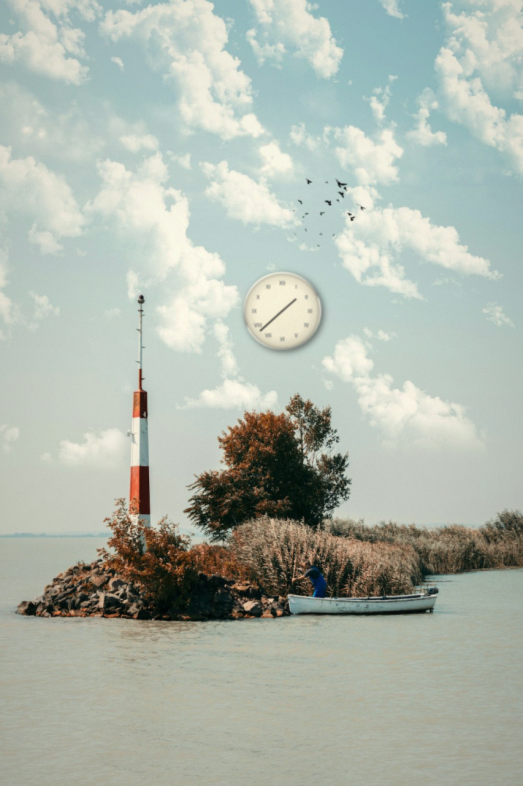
1,38
